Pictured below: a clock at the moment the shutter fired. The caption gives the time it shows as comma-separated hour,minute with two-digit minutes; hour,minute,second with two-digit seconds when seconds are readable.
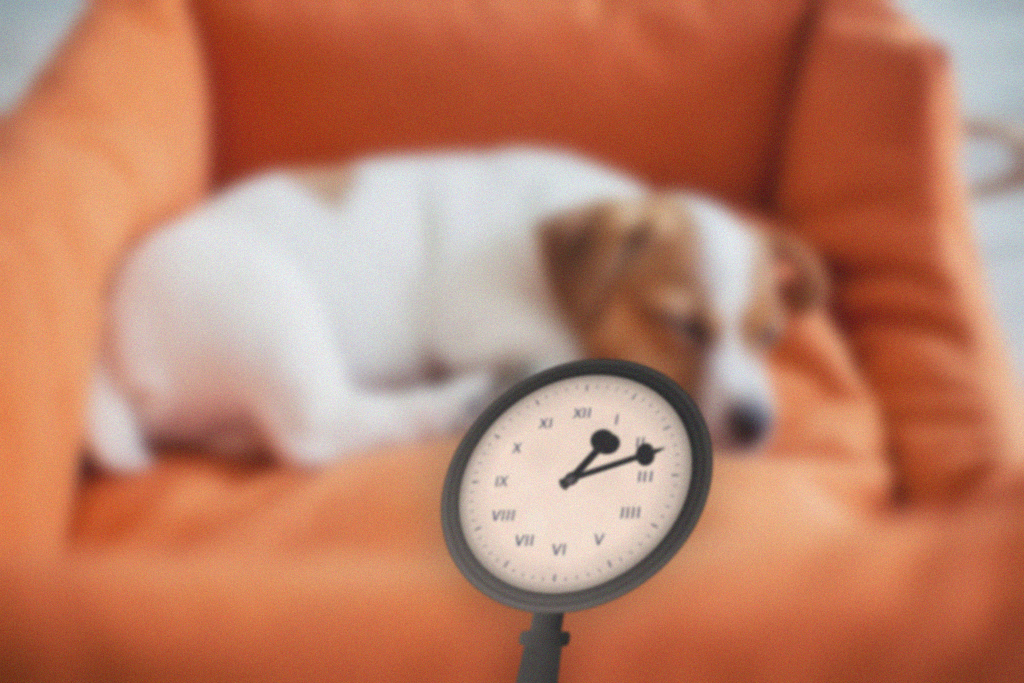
1,12
